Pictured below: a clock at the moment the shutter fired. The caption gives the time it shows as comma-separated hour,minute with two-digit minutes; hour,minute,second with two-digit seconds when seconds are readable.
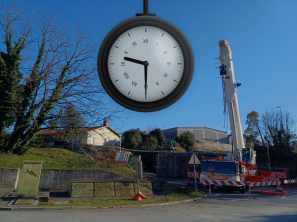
9,30
